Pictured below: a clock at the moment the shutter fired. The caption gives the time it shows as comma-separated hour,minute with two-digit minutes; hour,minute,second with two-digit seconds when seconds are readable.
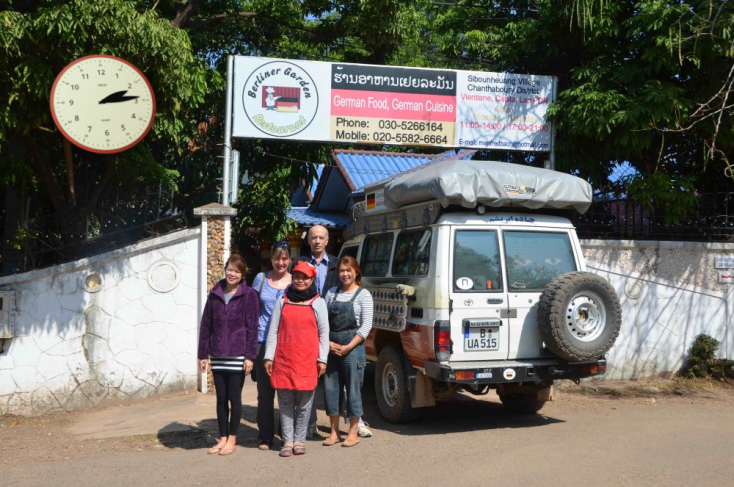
2,14
